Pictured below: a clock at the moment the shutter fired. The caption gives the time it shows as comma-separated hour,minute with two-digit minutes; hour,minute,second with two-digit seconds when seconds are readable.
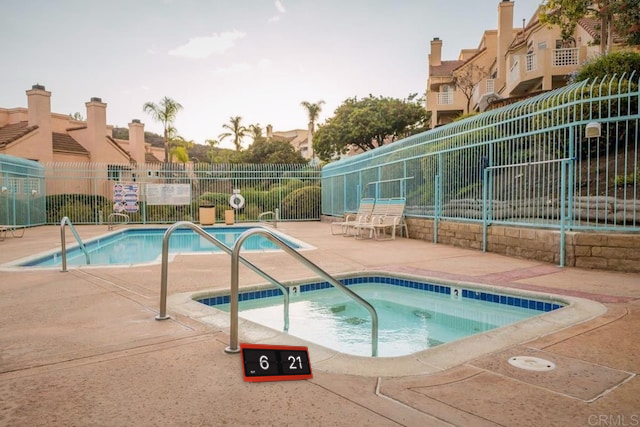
6,21
